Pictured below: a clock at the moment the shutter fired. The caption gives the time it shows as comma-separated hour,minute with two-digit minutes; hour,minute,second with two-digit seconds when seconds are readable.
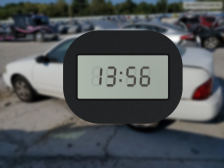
13,56
